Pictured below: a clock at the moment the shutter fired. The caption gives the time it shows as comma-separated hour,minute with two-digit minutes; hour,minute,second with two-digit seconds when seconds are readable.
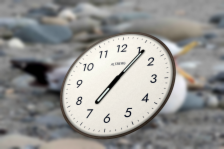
7,06
